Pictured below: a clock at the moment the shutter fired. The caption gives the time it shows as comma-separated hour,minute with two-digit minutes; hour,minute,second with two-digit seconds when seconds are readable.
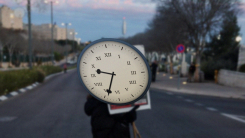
9,34
